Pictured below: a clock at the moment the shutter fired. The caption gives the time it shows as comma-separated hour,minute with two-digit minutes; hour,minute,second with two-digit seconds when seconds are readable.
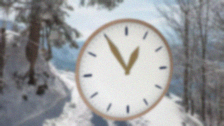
12,55
